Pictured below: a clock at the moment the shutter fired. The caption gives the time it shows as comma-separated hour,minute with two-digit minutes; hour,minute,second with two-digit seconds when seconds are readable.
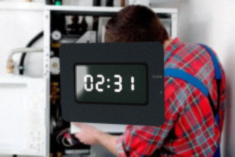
2,31
